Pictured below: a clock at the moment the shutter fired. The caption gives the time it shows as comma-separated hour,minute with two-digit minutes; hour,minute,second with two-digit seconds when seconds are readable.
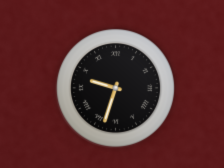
9,33
